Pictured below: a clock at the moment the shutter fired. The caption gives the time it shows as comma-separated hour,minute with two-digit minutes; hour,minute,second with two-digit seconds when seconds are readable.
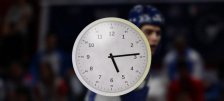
5,14
